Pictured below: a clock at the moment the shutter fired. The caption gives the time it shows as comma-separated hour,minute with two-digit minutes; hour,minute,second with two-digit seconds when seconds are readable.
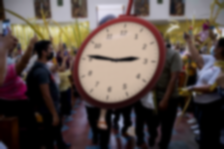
2,46
